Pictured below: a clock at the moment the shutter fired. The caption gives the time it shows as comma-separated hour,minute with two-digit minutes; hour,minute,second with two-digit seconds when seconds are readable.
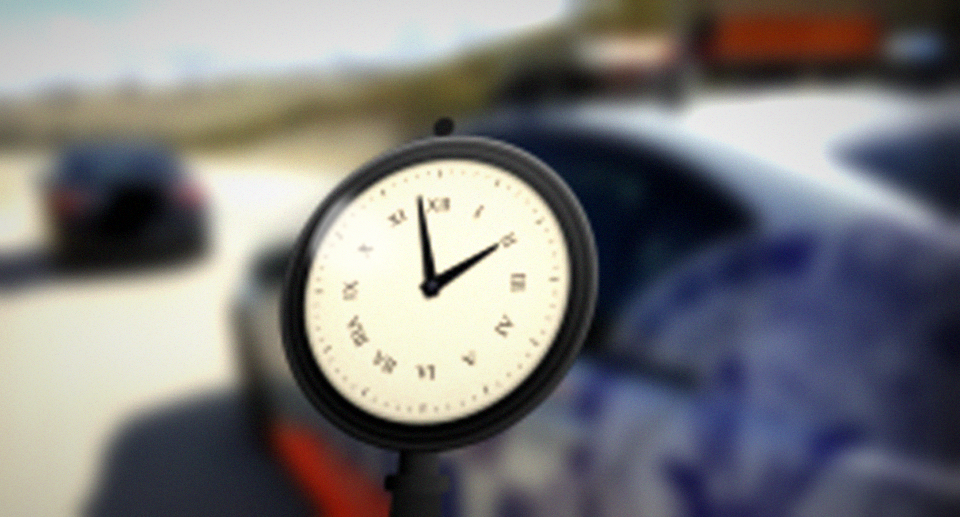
1,58
